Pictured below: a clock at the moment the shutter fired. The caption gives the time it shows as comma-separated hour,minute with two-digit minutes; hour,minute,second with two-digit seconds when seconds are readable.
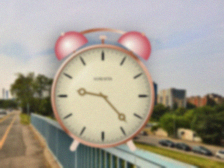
9,23
